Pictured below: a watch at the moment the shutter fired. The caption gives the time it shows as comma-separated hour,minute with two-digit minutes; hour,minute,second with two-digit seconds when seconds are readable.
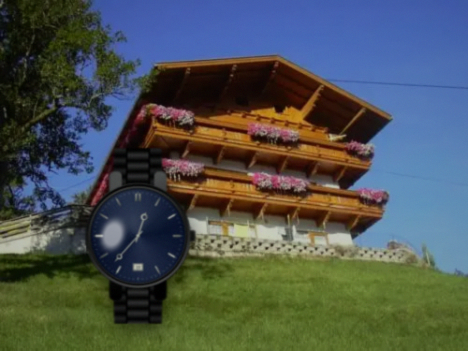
12,37
